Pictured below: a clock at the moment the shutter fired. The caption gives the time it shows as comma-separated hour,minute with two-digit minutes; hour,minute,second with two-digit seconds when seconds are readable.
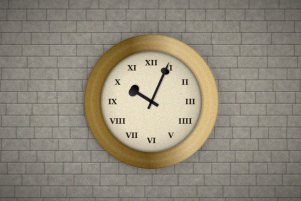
10,04
